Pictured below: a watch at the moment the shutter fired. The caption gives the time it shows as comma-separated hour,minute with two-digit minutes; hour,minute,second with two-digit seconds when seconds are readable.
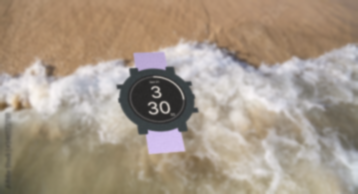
3,30
